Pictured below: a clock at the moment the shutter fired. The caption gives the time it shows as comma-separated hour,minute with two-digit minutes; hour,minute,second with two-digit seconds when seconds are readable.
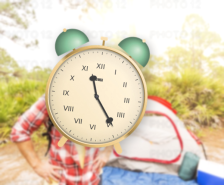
11,24
